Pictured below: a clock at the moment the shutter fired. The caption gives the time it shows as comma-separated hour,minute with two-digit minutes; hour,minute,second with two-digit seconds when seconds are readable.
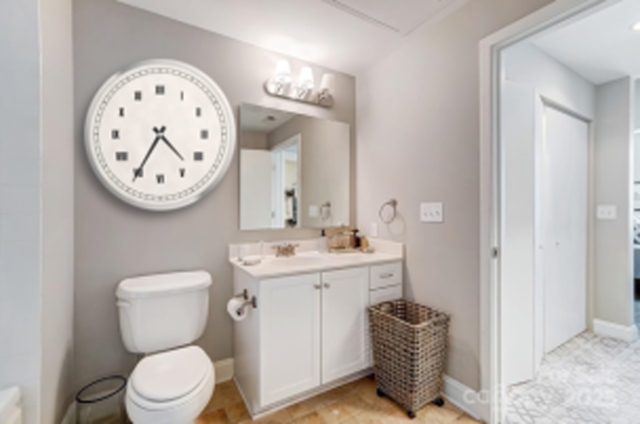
4,35
